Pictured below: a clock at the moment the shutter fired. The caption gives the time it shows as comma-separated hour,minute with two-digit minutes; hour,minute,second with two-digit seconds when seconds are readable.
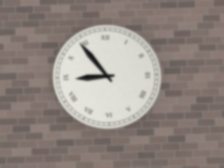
8,54
